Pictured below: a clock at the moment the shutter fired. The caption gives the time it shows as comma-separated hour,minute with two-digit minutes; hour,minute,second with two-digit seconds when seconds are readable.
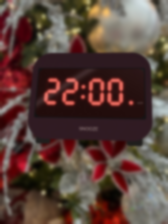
22,00
